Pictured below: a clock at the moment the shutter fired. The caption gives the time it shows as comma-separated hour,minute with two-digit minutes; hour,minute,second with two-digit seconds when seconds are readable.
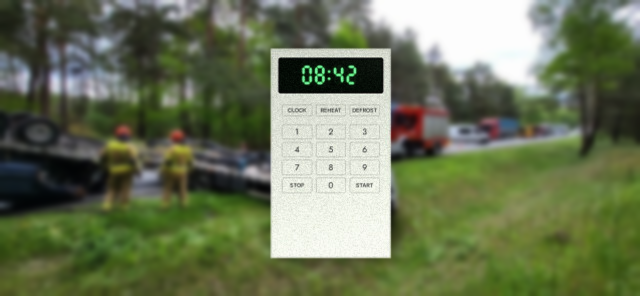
8,42
